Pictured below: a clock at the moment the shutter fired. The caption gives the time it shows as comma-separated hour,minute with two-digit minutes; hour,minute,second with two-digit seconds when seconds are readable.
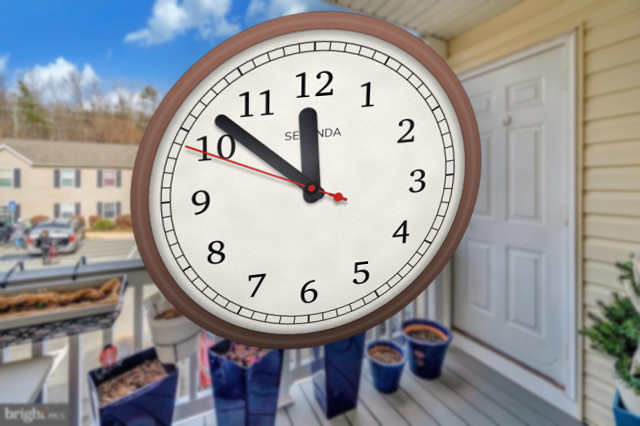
11,51,49
